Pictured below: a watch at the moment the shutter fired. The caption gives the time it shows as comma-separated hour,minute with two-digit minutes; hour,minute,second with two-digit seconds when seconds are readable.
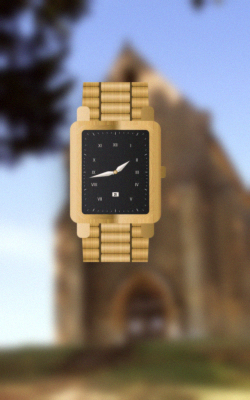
1,43
